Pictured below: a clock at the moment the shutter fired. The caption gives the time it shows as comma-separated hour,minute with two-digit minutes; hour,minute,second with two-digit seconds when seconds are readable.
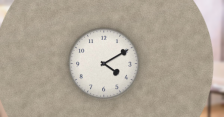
4,10
